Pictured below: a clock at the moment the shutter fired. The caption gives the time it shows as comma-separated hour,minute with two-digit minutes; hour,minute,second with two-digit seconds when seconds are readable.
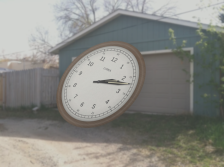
2,12
